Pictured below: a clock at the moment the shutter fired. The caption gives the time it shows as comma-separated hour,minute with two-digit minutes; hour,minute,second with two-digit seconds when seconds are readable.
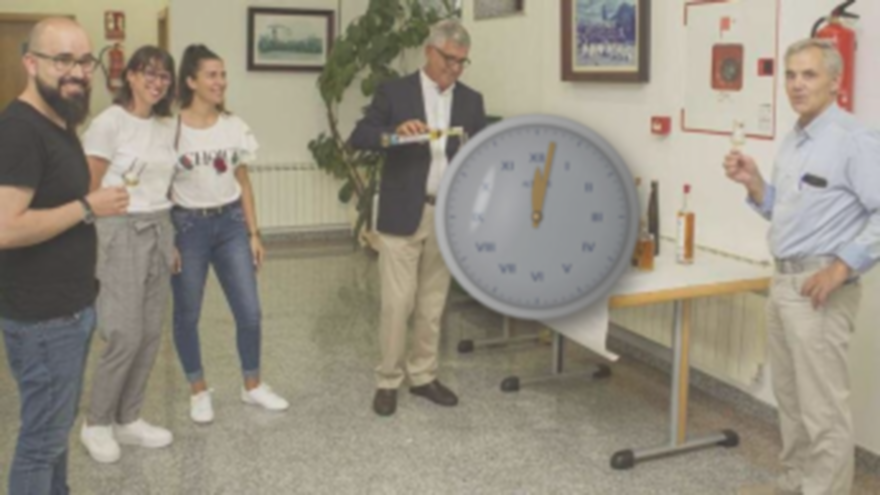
12,02
